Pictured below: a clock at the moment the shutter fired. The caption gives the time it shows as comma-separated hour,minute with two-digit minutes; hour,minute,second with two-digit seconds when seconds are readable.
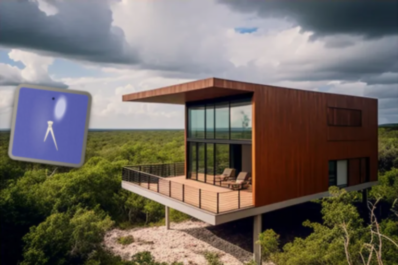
6,26
